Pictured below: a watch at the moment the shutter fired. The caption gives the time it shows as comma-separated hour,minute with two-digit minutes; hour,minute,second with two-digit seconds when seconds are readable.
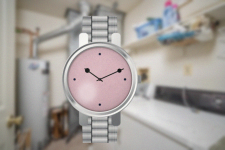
10,11
